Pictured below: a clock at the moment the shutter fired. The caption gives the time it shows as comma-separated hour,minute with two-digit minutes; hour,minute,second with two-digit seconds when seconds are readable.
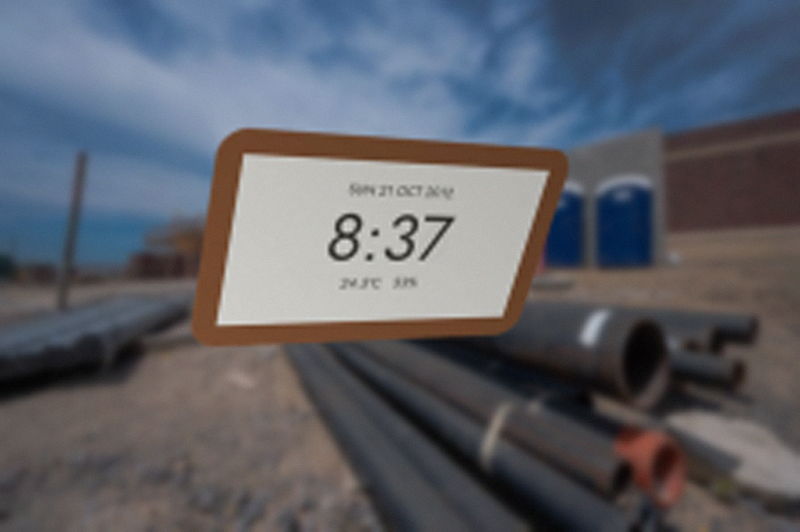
8,37
